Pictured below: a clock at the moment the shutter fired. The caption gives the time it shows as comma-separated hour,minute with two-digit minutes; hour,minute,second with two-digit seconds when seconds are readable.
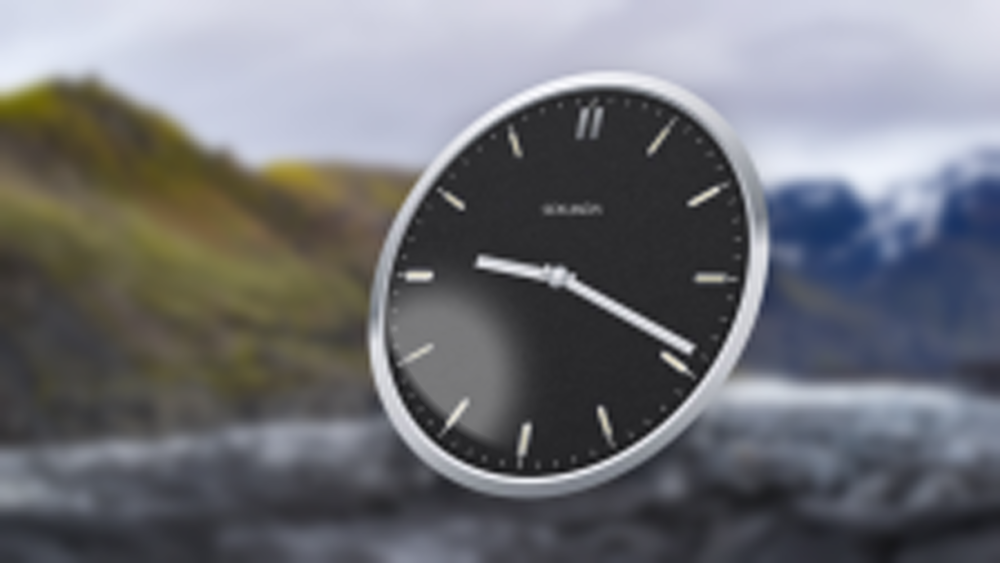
9,19
